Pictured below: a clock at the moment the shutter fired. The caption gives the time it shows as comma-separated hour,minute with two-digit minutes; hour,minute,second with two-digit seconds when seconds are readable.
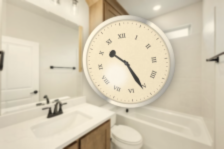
10,26
